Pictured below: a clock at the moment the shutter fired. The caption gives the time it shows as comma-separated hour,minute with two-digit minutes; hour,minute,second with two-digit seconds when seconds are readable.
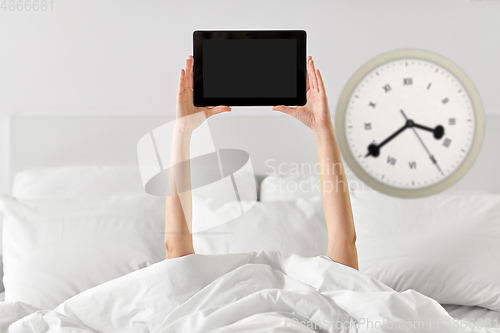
3,39,25
